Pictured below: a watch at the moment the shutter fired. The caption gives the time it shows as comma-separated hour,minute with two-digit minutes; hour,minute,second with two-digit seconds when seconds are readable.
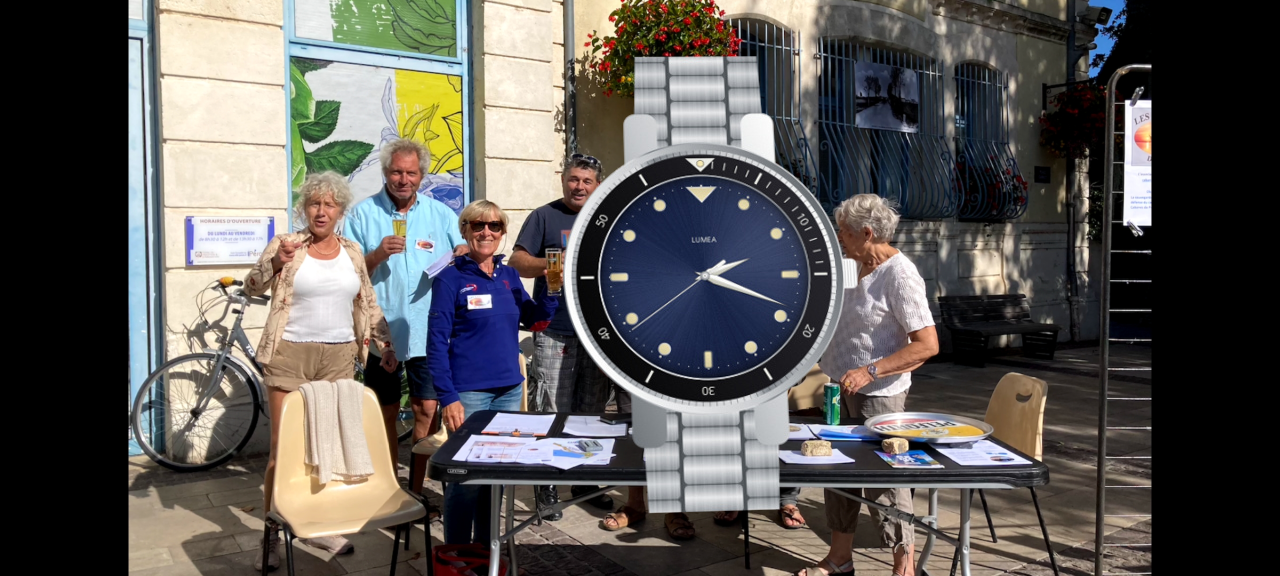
2,18,39
